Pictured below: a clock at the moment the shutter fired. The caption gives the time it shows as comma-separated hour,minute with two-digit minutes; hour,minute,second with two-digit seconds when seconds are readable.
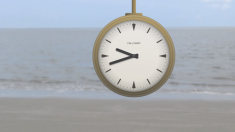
9,42
